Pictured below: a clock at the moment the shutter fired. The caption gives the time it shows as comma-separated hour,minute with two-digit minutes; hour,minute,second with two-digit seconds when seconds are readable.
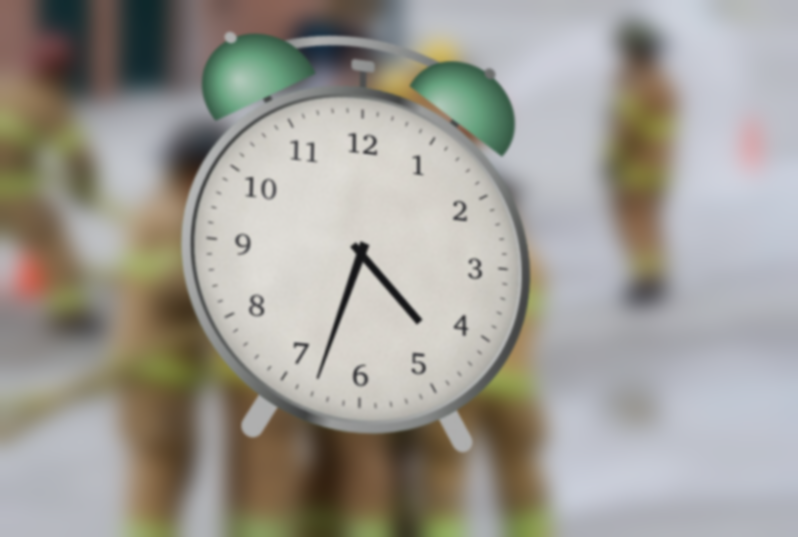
4,33
